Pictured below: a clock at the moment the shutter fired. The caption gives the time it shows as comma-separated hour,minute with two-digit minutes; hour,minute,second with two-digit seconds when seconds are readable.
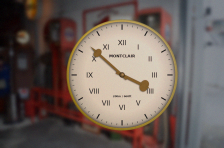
3,52
